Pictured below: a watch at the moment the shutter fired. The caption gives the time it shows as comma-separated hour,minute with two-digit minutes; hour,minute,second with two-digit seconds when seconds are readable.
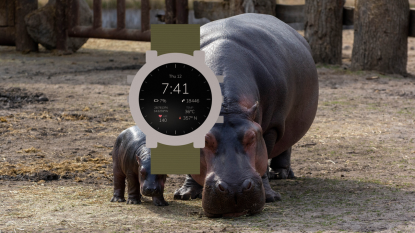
7,41
